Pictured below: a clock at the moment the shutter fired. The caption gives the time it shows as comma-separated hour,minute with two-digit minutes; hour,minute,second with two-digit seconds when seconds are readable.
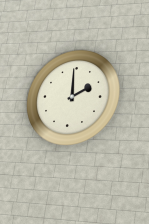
1,59
